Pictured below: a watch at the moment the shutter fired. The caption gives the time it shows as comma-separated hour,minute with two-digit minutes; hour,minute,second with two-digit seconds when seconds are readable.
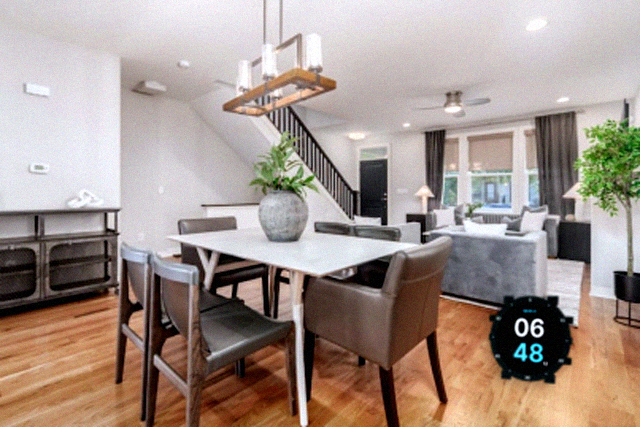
6,48
